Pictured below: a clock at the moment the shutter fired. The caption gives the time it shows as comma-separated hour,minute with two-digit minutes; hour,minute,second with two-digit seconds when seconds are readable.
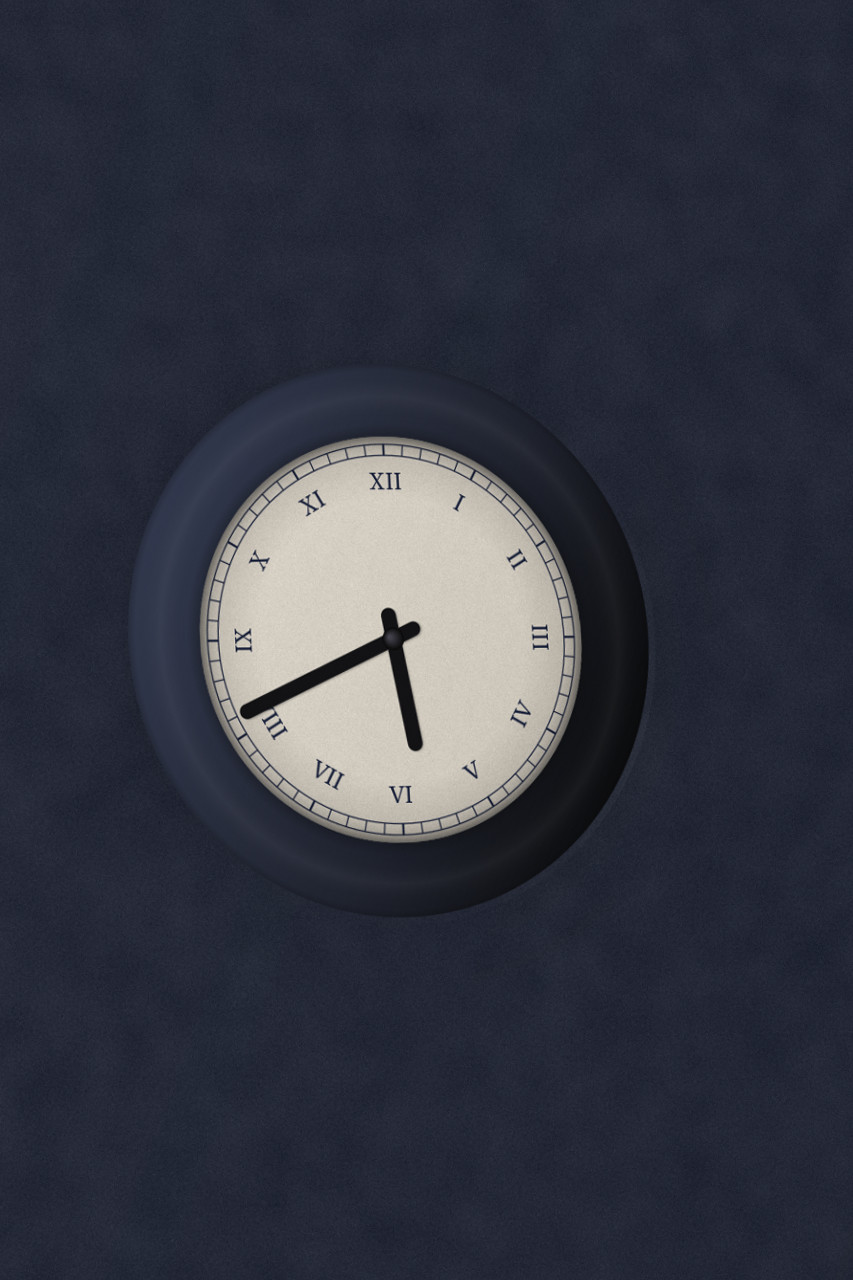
5,41
